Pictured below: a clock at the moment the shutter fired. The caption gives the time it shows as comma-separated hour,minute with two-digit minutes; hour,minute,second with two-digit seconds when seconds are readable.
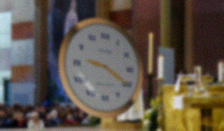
9,20
